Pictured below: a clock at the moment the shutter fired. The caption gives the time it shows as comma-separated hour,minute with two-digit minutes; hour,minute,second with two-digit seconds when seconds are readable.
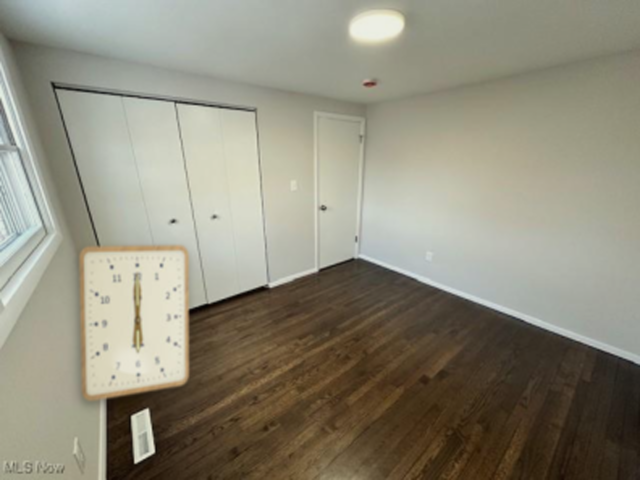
6,00
